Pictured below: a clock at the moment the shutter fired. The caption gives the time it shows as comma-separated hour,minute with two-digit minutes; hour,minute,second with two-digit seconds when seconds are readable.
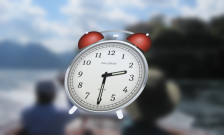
2,30
